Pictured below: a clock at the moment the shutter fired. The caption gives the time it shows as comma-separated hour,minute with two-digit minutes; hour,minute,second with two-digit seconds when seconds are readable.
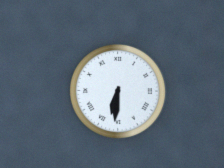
6,31
